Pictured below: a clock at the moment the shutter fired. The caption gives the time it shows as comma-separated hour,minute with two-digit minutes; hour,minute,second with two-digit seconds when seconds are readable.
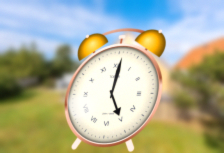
5,01
